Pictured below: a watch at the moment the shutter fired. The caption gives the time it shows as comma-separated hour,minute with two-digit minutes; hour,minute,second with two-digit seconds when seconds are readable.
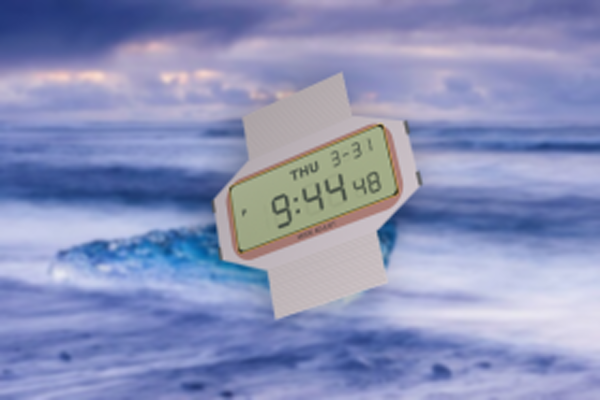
9,44,48
